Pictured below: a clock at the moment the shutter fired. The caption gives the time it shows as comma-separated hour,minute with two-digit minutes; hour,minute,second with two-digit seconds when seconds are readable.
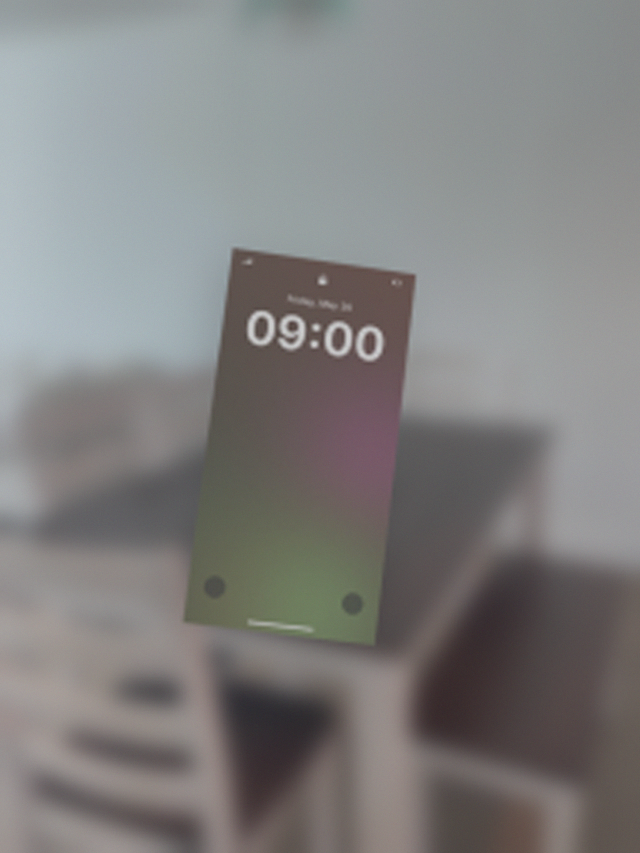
9,00
